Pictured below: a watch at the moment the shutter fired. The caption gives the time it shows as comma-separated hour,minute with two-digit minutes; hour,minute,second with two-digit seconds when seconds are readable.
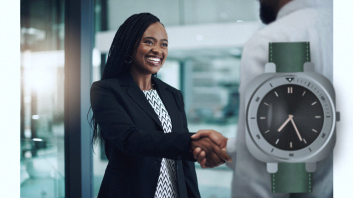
7,26
